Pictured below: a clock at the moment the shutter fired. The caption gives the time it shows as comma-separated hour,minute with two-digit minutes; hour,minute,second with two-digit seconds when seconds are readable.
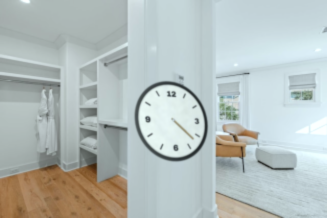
4,22
